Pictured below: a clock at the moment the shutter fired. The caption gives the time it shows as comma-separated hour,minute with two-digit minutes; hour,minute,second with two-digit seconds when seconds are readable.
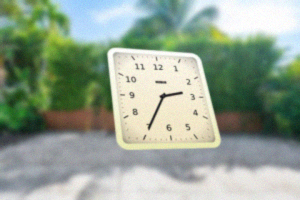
2,35
